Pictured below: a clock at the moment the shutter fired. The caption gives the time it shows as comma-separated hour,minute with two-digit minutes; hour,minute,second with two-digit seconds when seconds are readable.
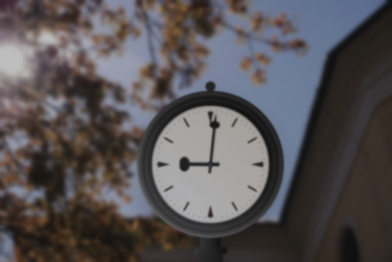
9,01
